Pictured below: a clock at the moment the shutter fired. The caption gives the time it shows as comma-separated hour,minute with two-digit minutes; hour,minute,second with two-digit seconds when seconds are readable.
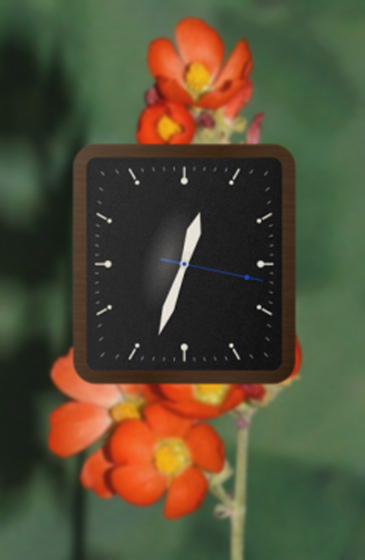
12,33,17
